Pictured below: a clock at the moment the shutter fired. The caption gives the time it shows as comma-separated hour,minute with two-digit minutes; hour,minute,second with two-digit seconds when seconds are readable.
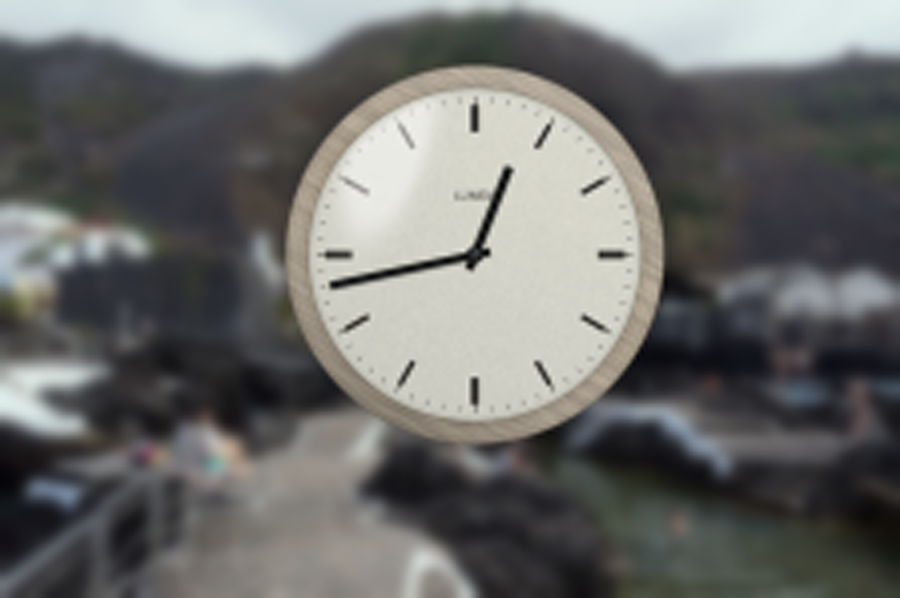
12,43
